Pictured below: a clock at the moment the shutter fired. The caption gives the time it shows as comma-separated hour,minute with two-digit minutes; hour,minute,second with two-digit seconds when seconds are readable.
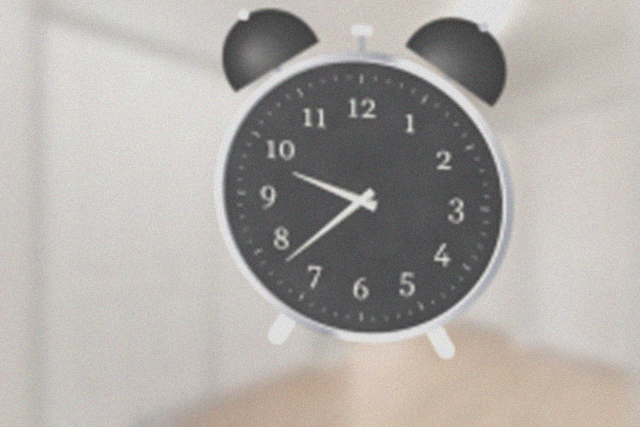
9,38
